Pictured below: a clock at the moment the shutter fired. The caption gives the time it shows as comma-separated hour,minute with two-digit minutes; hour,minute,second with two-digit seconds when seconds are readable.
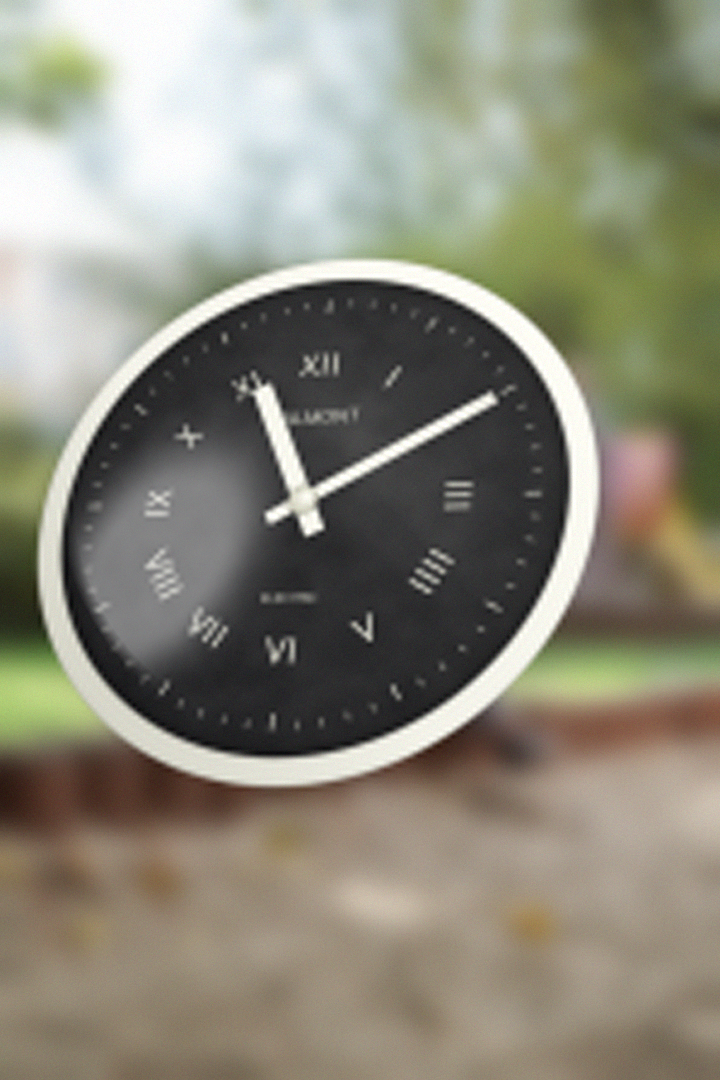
11,10
